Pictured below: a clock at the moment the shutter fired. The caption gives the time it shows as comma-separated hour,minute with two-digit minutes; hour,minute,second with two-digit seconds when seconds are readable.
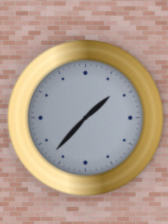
1,37
